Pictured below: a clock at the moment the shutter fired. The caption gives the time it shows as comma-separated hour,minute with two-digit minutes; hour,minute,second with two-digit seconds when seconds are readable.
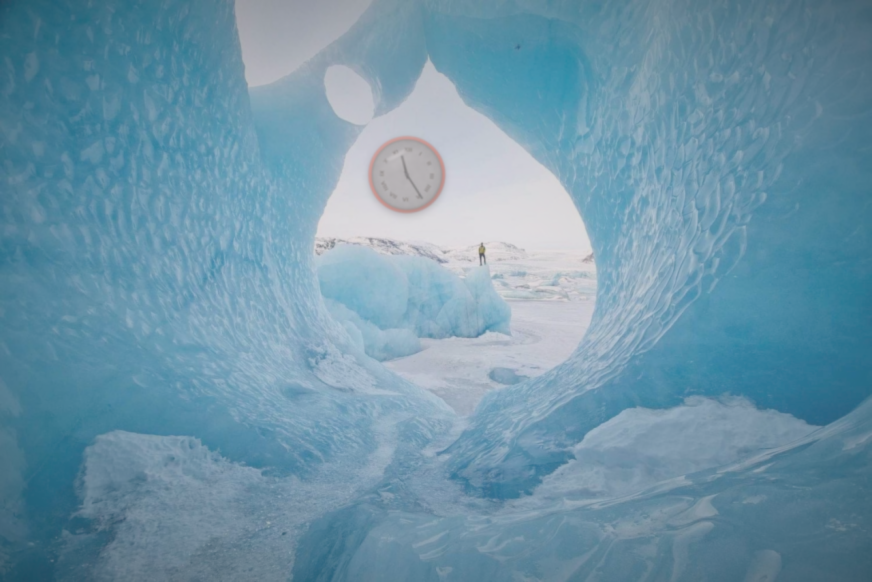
11,24
